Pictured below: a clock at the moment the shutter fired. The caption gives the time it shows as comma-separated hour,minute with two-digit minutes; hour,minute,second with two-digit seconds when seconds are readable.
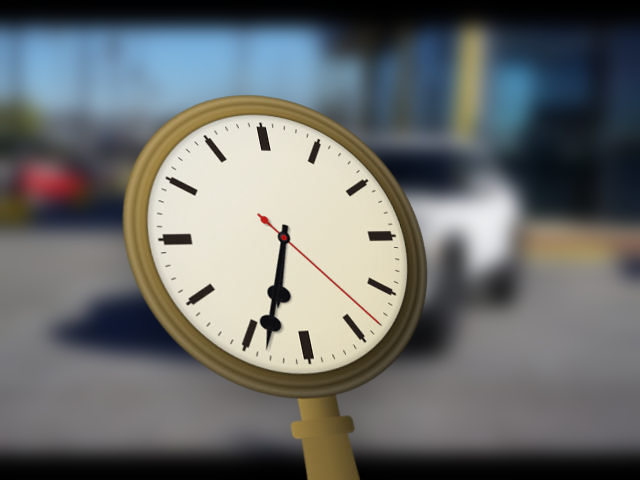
6,33,23
